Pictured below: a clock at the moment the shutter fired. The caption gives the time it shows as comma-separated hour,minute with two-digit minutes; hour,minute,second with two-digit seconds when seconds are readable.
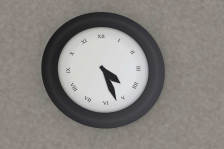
4,27
